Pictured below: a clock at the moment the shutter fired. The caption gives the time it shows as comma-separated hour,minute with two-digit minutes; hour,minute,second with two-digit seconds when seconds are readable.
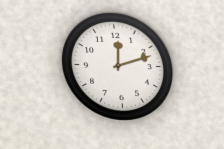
12,12
